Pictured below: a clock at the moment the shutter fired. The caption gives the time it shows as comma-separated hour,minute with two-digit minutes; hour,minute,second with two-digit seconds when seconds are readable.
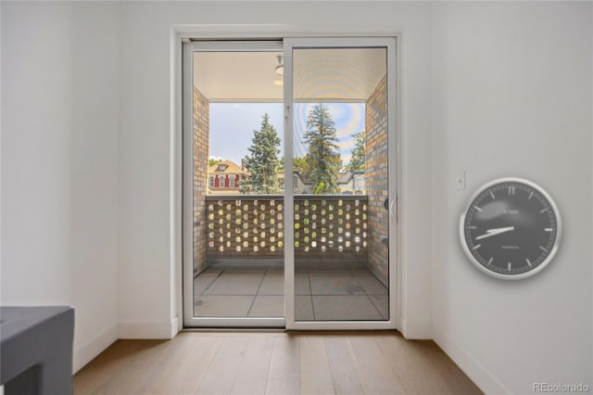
8,42
